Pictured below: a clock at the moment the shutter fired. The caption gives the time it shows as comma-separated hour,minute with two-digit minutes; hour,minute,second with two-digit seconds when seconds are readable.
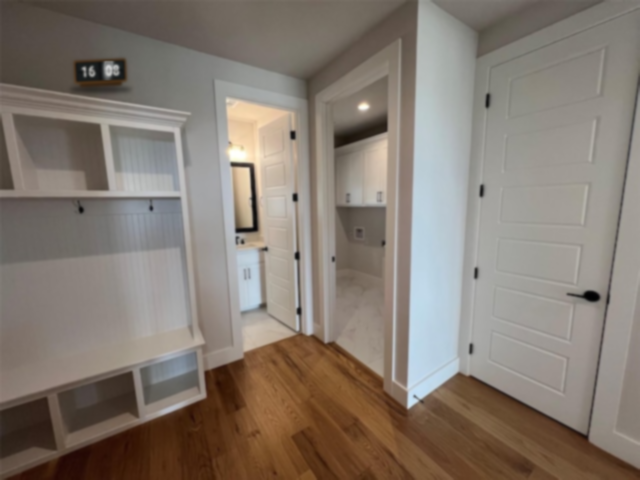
16,08
